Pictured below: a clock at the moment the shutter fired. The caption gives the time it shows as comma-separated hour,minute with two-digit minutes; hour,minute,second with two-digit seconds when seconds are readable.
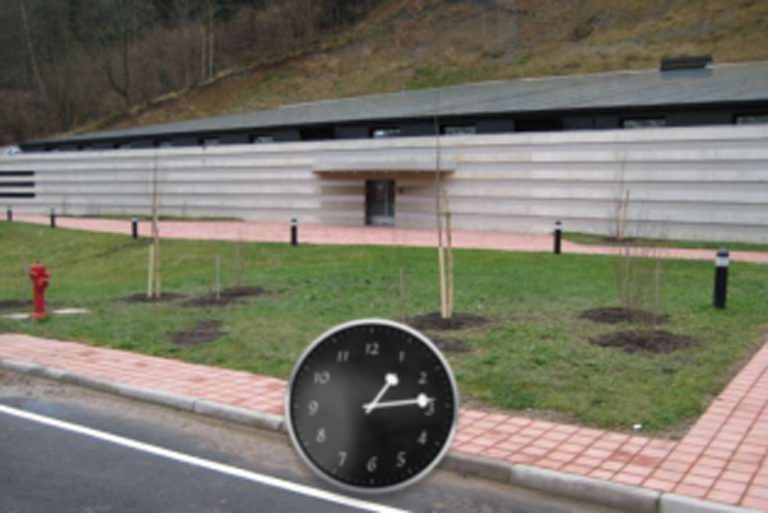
1,14
